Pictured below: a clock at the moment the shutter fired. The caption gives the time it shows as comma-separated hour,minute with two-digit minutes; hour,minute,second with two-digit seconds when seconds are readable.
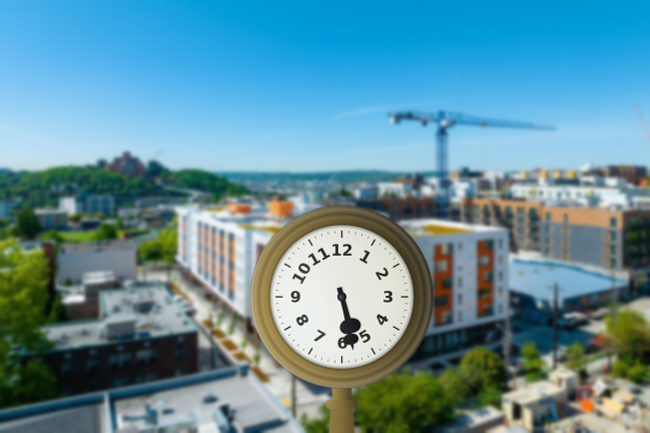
5,28
